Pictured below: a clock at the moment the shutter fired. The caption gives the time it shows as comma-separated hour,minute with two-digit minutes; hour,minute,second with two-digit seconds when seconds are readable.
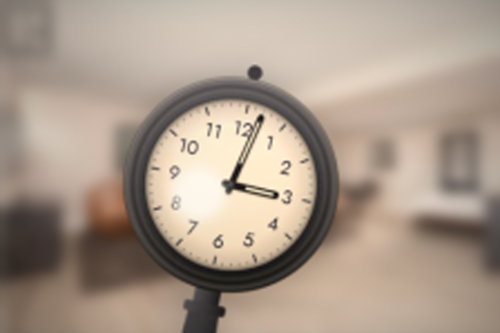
3,02
